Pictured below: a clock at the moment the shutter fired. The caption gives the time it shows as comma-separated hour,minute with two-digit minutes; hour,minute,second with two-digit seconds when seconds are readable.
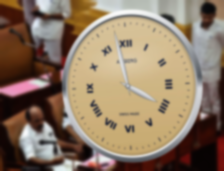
3,58
